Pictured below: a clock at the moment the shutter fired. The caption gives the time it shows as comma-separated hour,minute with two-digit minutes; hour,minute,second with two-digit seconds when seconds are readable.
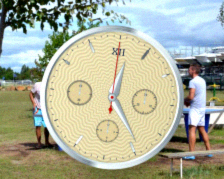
12,24
